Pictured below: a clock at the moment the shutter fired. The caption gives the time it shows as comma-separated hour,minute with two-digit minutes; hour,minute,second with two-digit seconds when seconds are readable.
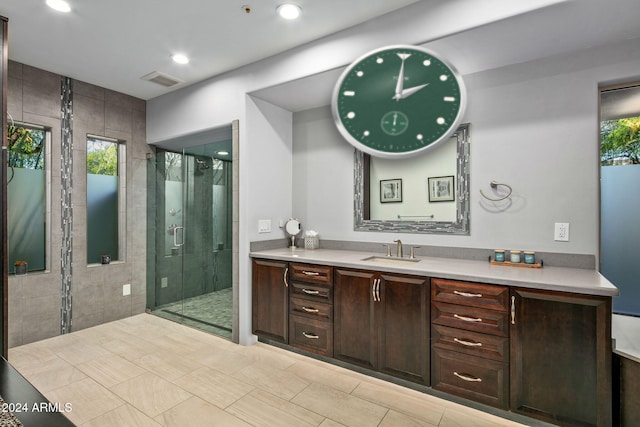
2,00
